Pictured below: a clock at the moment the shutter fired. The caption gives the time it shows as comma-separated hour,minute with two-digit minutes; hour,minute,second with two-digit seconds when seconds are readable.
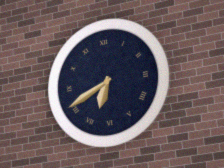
6,41
